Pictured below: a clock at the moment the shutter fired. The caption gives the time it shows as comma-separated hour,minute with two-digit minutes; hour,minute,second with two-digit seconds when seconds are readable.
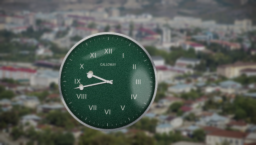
9,43
